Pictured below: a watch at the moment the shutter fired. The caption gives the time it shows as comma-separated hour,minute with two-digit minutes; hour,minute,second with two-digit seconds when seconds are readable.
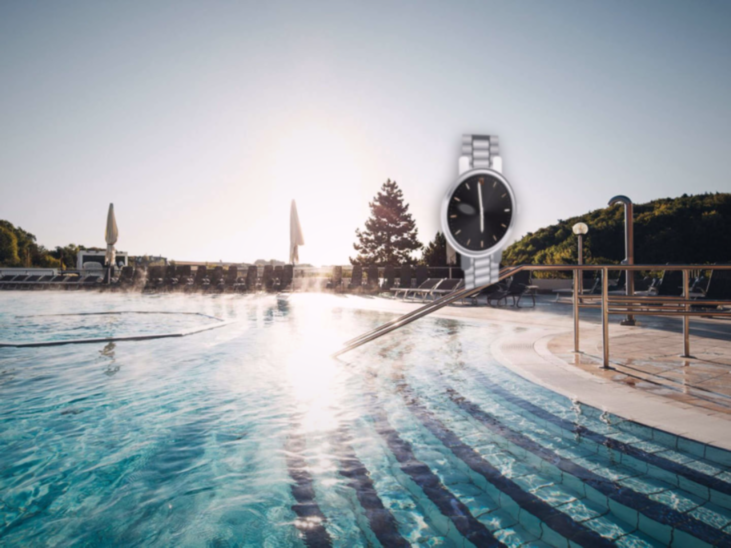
5,59
